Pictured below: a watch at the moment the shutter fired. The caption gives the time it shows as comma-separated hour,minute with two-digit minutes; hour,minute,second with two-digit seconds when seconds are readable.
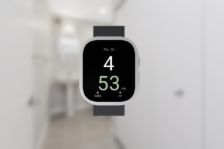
4,53
